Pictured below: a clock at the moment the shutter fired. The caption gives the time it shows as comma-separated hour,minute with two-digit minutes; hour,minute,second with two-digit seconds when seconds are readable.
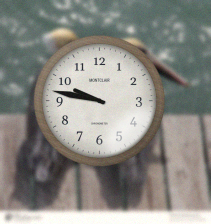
9,47
